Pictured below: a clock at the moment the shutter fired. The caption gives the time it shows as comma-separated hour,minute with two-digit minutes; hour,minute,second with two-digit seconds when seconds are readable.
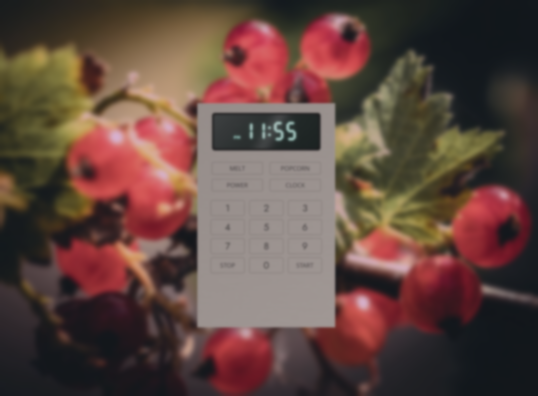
11,55
